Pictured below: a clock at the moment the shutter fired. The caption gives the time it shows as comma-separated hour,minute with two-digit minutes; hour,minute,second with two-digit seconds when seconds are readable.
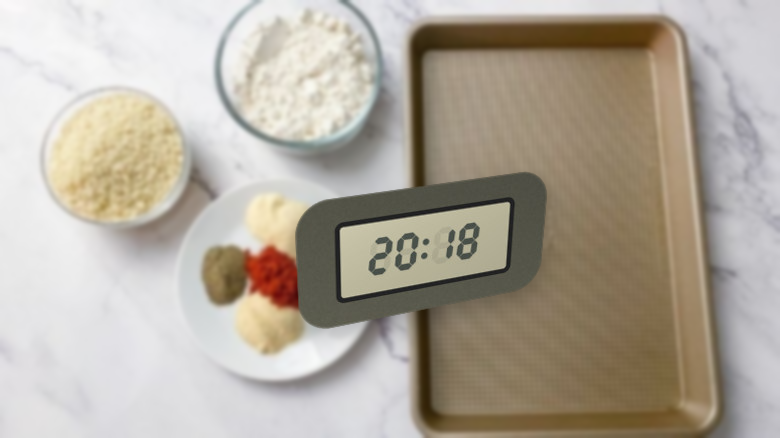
20,18
